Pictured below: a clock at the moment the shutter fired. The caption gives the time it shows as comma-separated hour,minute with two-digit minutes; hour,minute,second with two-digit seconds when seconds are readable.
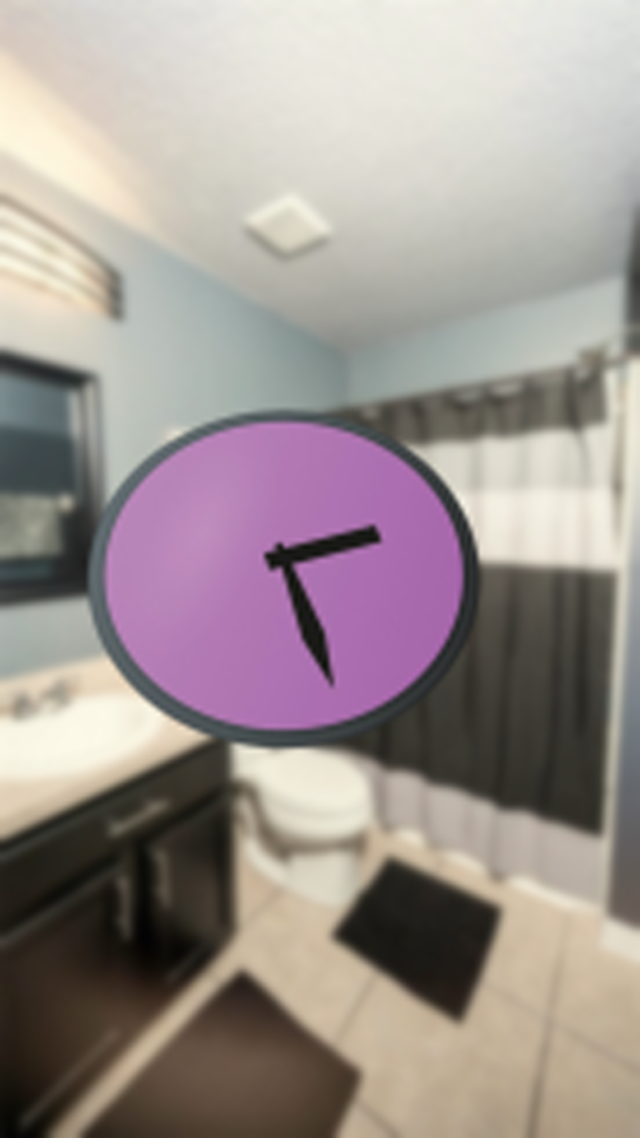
2,27
